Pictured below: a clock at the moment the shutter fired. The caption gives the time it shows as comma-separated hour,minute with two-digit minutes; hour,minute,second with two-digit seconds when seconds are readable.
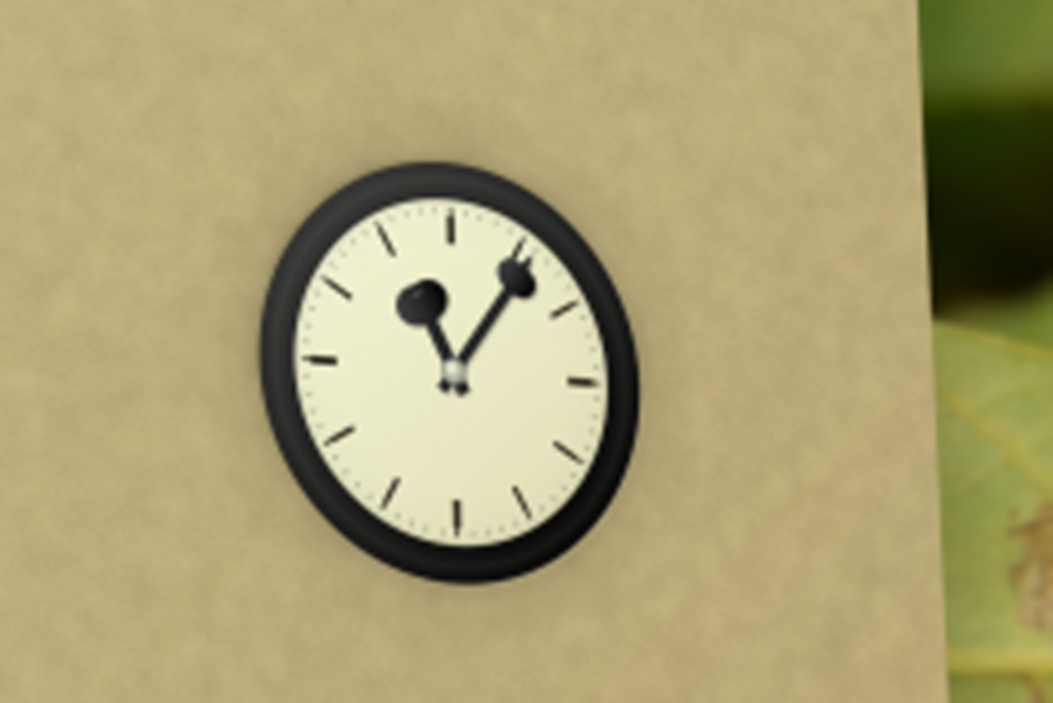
11,06
